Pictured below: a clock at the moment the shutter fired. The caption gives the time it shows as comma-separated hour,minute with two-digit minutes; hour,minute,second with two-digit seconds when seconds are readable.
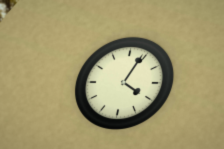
4,04
